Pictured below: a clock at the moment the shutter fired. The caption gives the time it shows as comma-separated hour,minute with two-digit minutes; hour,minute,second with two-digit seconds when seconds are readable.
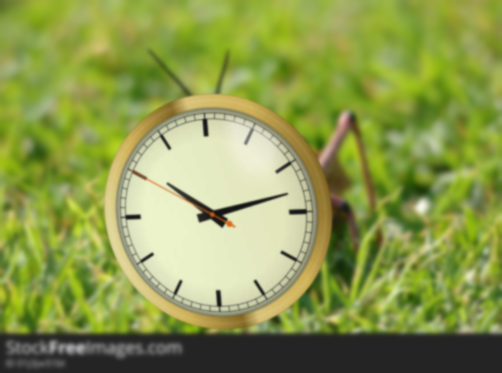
10,12,50
